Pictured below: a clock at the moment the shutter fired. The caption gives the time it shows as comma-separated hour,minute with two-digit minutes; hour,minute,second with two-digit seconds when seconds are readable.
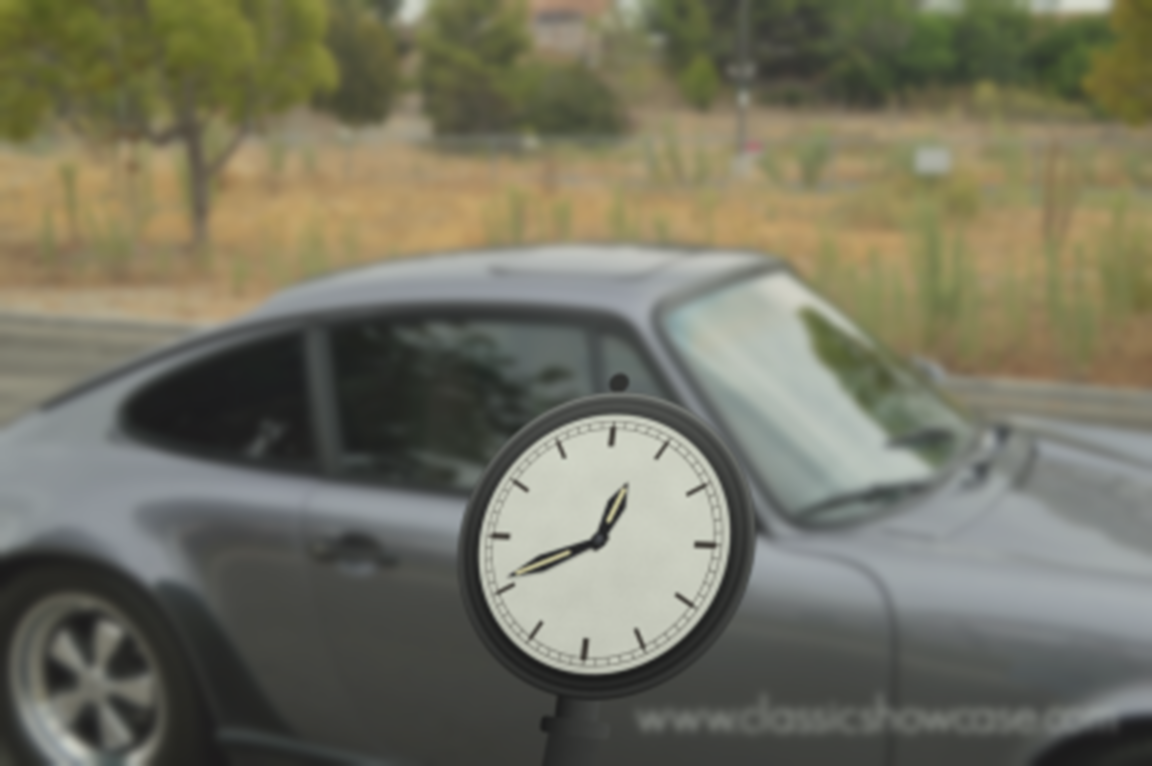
12,41
